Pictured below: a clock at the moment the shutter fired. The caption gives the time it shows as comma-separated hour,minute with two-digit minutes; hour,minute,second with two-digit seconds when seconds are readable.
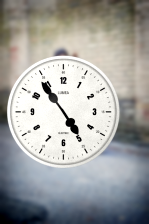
4,54
